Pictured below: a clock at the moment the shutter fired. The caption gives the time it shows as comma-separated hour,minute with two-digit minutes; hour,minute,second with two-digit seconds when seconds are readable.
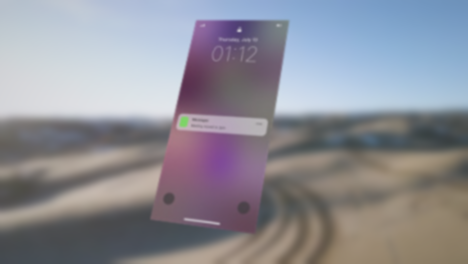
1,12
